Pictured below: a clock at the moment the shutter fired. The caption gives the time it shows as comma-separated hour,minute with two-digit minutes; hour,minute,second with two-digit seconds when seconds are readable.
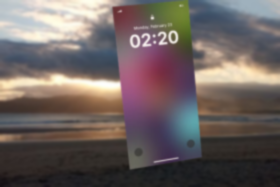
2,20
